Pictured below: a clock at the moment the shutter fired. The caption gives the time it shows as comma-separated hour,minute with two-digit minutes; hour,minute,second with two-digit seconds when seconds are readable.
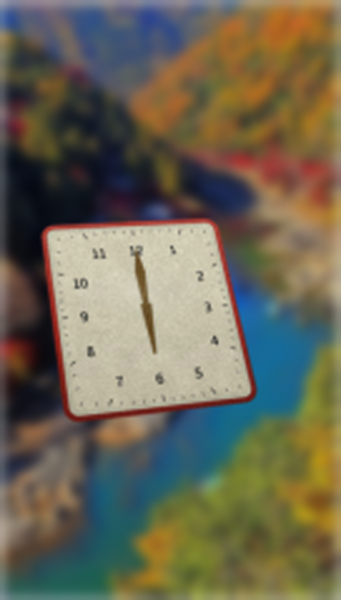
6,00
